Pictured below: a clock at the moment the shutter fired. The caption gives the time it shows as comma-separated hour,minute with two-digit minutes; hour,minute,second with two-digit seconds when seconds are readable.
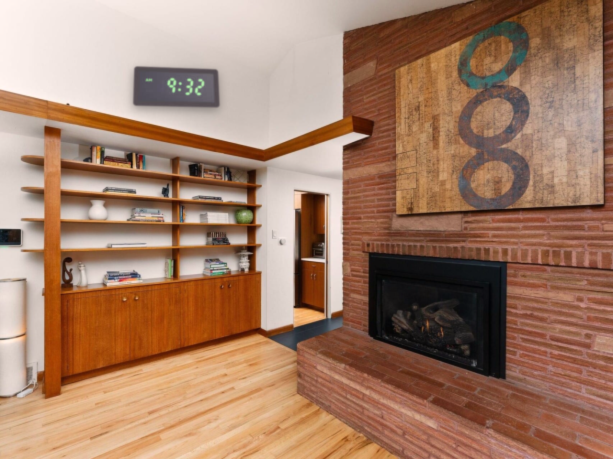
9,32
